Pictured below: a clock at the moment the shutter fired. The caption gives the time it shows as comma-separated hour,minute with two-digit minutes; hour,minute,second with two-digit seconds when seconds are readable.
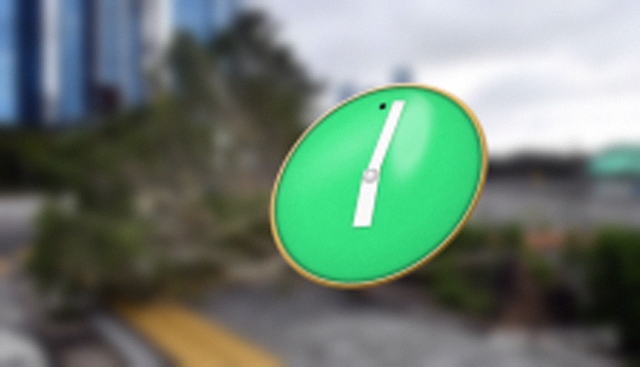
6,02
